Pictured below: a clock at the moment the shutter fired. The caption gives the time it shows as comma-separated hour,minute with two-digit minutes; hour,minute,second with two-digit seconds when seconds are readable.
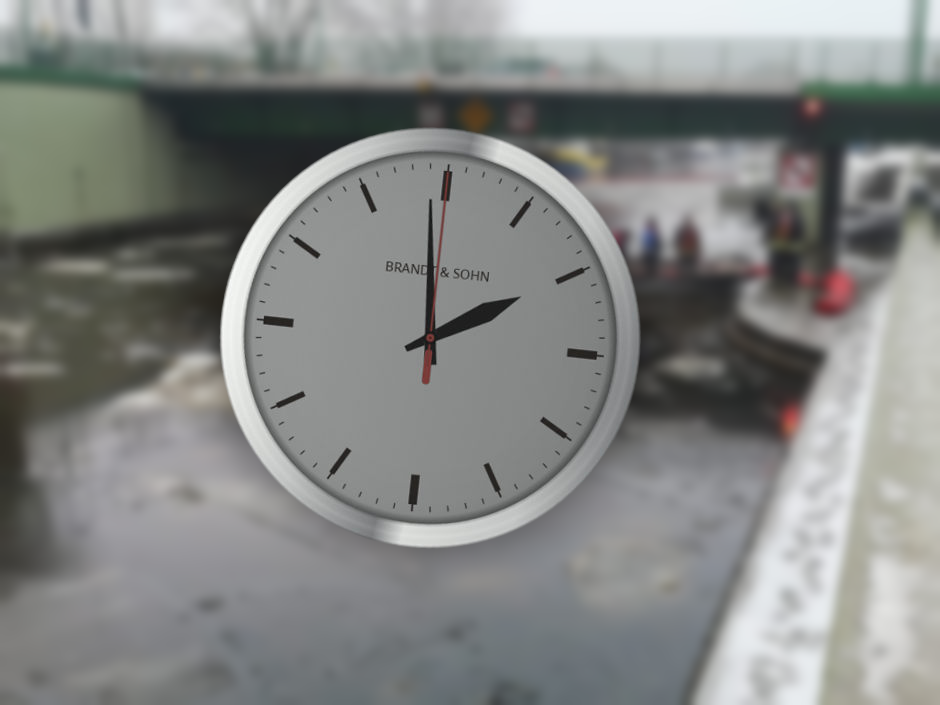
1,59,00
